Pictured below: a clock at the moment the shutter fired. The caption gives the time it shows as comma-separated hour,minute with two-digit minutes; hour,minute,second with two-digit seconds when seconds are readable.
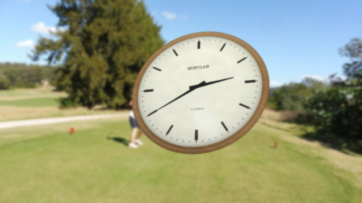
2,40
